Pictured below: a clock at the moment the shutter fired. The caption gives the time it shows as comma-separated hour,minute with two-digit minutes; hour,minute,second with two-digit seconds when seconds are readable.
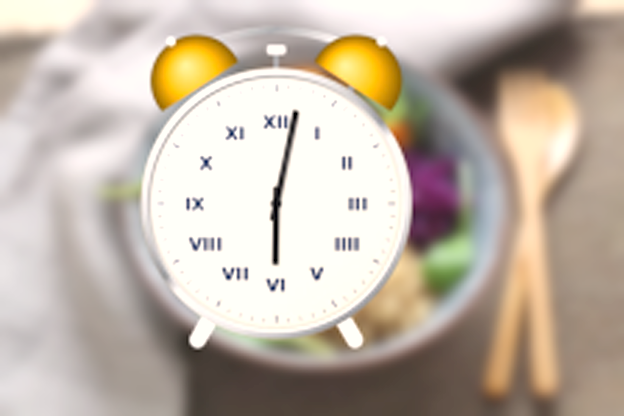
6,02
